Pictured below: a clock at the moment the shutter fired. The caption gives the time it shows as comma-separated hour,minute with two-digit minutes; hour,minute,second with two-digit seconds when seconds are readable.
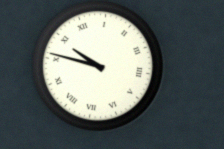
10,51
